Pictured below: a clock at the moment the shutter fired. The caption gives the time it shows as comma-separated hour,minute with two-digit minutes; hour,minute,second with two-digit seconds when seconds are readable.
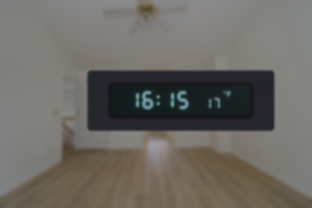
16,15
